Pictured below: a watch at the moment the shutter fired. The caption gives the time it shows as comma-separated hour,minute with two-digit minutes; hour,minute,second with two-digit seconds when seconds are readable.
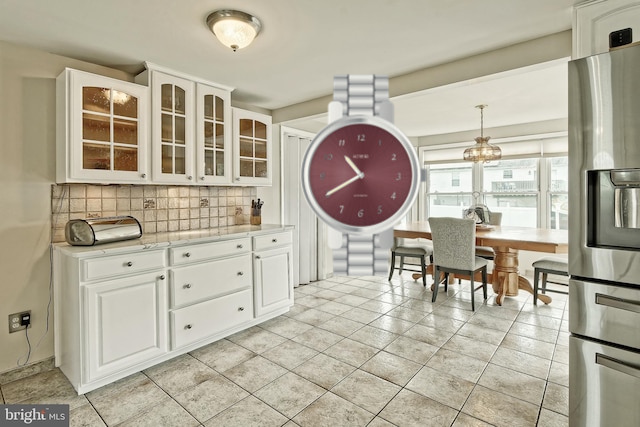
10,40
